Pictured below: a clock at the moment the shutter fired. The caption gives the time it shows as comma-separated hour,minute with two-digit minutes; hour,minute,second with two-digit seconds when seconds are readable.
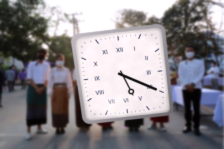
5,20
